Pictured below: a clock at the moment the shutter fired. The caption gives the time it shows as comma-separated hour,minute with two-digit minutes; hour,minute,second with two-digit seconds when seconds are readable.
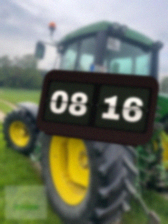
8,16
